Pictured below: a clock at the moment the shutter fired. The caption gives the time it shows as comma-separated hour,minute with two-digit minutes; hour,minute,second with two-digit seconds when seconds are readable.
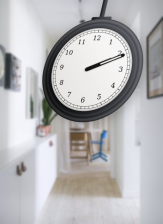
2,11
